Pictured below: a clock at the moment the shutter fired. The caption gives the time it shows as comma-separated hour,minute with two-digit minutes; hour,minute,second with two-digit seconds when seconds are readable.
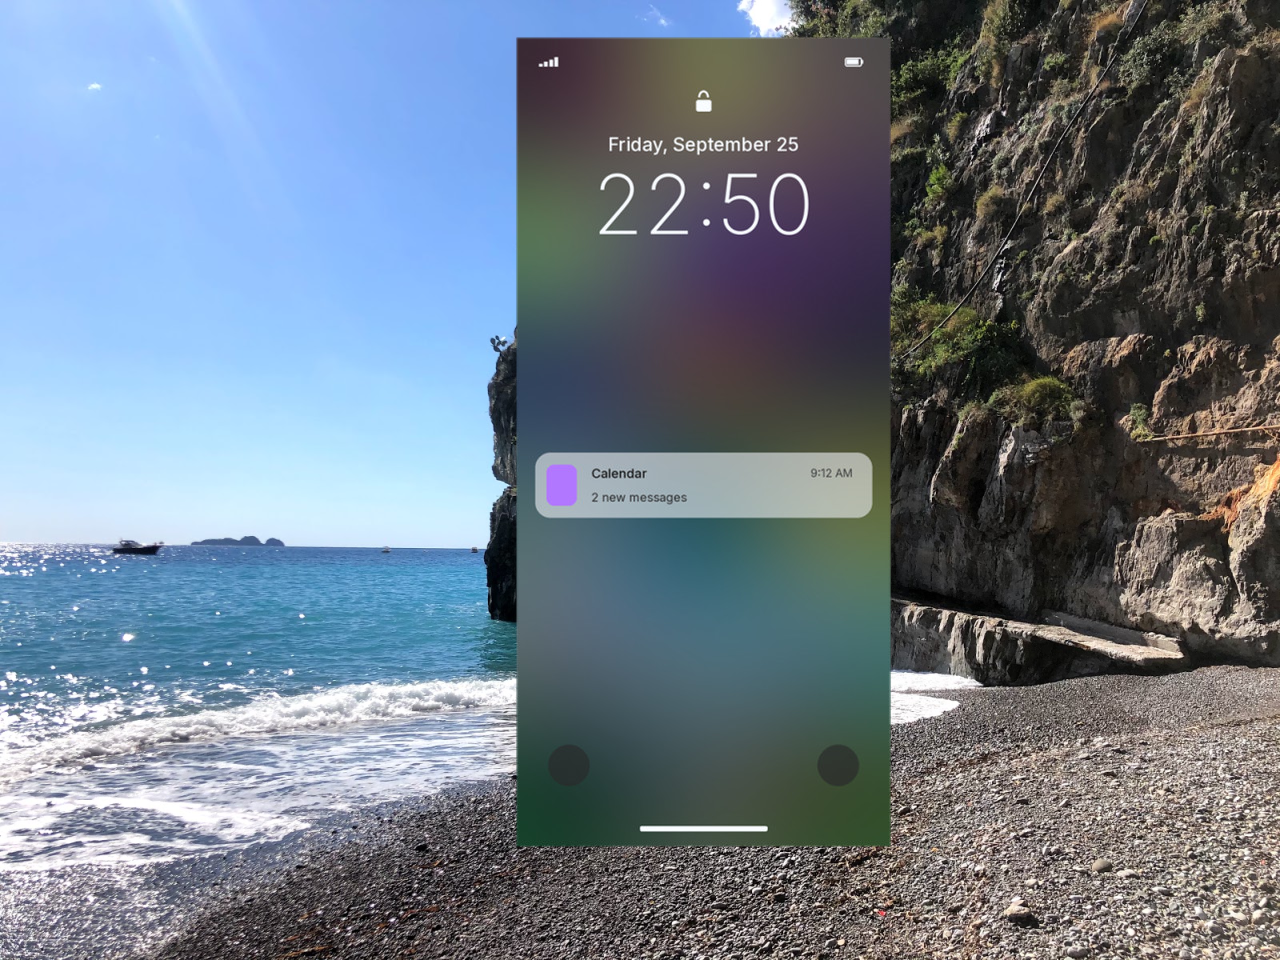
22,50
